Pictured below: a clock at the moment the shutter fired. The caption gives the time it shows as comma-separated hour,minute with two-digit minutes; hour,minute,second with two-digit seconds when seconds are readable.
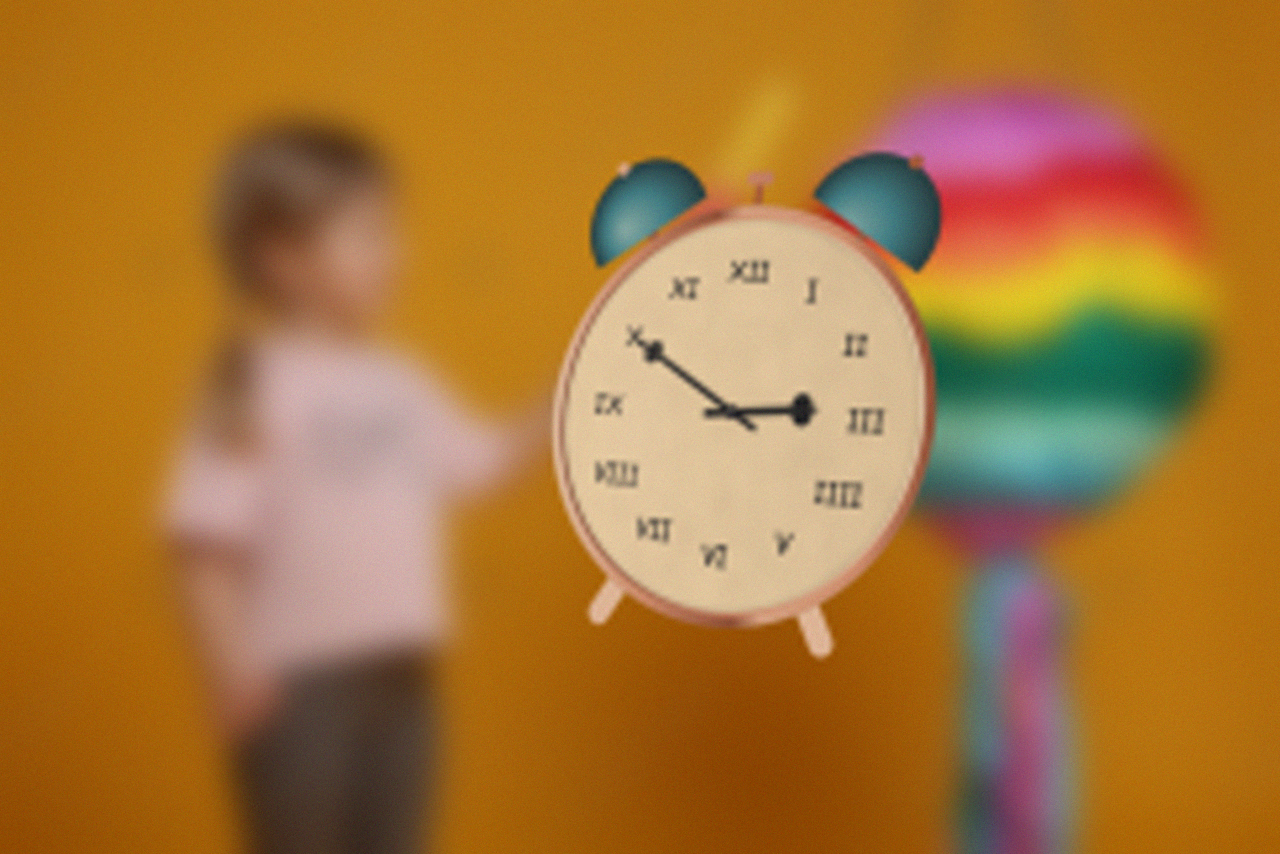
2,50
